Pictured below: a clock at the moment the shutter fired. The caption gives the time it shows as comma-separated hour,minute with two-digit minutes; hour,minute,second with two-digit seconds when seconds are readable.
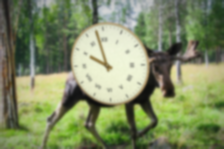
9,58
